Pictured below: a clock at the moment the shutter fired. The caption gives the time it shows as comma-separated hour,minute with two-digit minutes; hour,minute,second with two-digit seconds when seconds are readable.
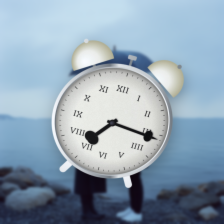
7,16
